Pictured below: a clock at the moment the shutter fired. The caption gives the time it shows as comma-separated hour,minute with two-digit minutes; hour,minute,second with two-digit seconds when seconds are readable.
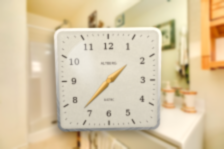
1,37
